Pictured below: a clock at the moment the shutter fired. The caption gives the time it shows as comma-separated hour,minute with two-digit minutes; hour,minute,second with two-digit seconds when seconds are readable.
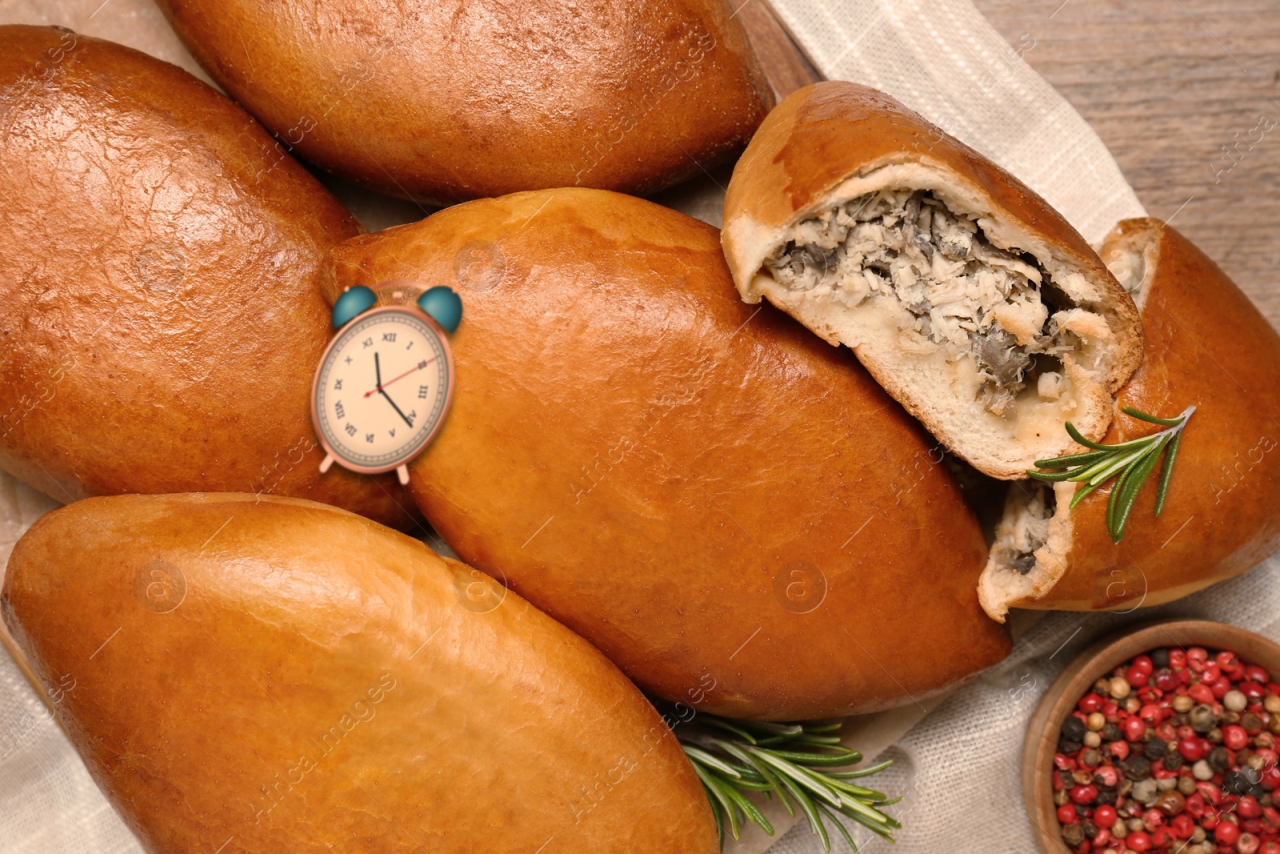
11,21,10
